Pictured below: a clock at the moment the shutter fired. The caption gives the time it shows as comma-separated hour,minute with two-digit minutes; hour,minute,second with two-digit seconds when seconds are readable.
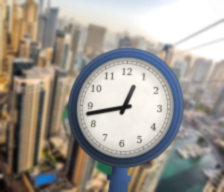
12,43
